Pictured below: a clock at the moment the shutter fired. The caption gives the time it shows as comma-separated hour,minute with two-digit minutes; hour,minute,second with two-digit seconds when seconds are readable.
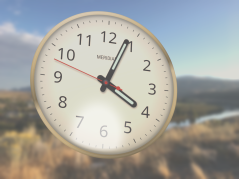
4,03,48
